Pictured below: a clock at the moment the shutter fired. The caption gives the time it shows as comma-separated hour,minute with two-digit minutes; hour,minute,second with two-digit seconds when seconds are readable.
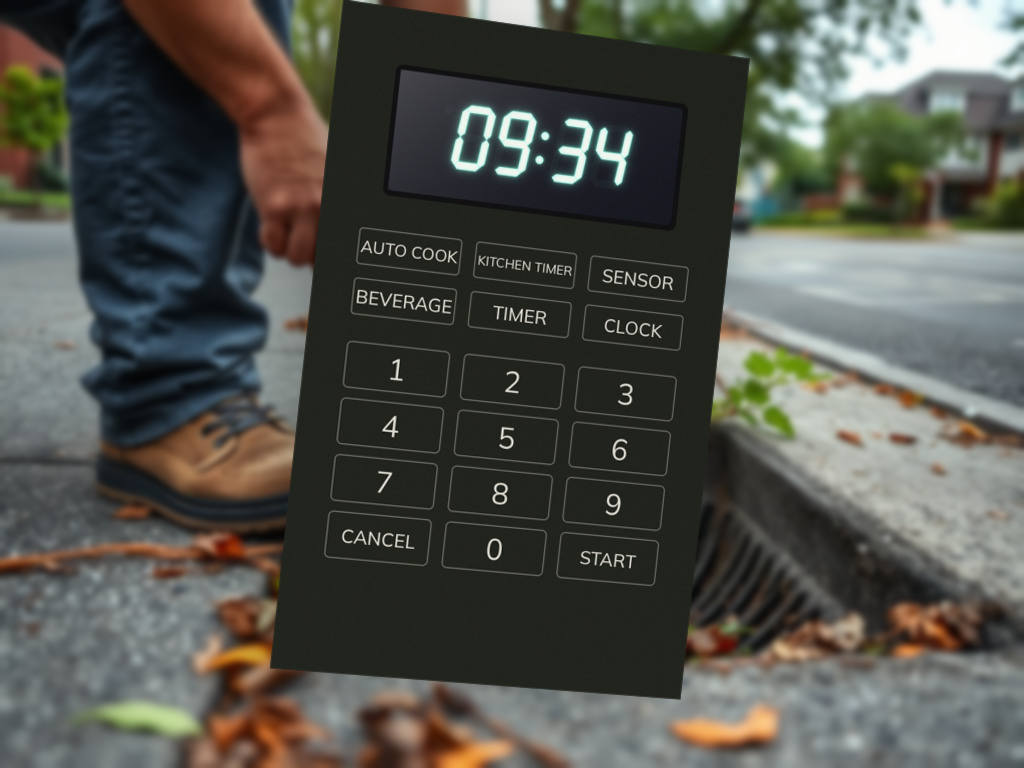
9,34
